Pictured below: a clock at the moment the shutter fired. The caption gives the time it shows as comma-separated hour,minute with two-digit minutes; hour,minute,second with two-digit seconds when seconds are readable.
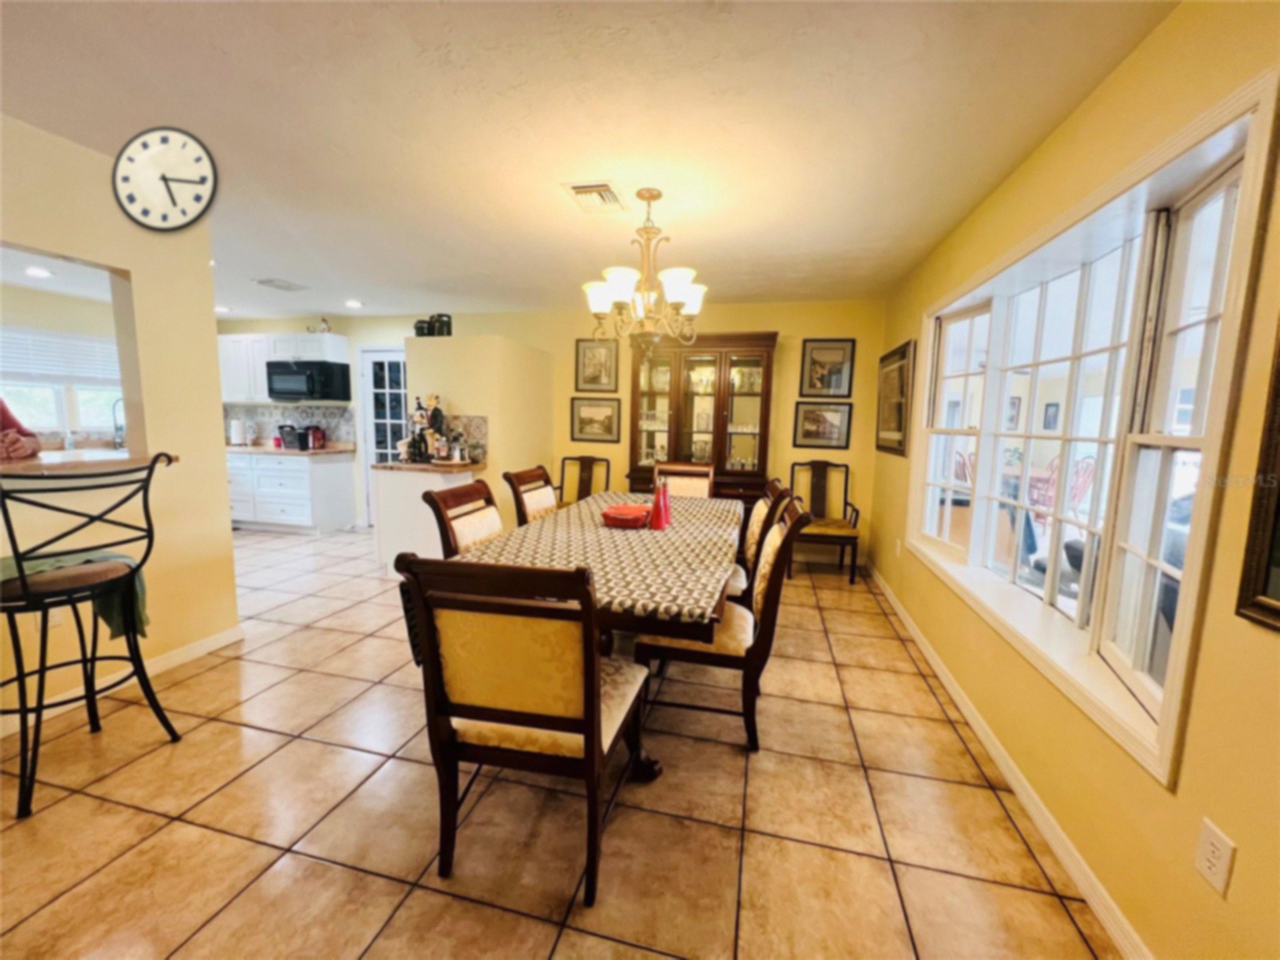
5,16
